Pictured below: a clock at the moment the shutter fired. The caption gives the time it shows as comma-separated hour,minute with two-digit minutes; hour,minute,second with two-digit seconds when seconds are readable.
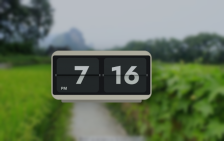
7,16
